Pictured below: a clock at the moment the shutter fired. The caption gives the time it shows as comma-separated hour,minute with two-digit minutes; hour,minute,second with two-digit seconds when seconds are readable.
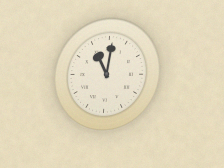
11,01
